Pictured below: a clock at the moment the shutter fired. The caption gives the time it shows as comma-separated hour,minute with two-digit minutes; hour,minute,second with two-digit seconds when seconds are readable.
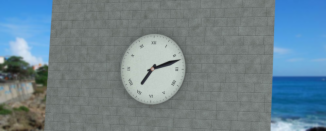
7,12
